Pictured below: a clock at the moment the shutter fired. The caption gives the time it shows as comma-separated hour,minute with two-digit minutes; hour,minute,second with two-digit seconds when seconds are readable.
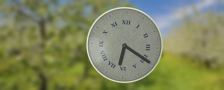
6,20
